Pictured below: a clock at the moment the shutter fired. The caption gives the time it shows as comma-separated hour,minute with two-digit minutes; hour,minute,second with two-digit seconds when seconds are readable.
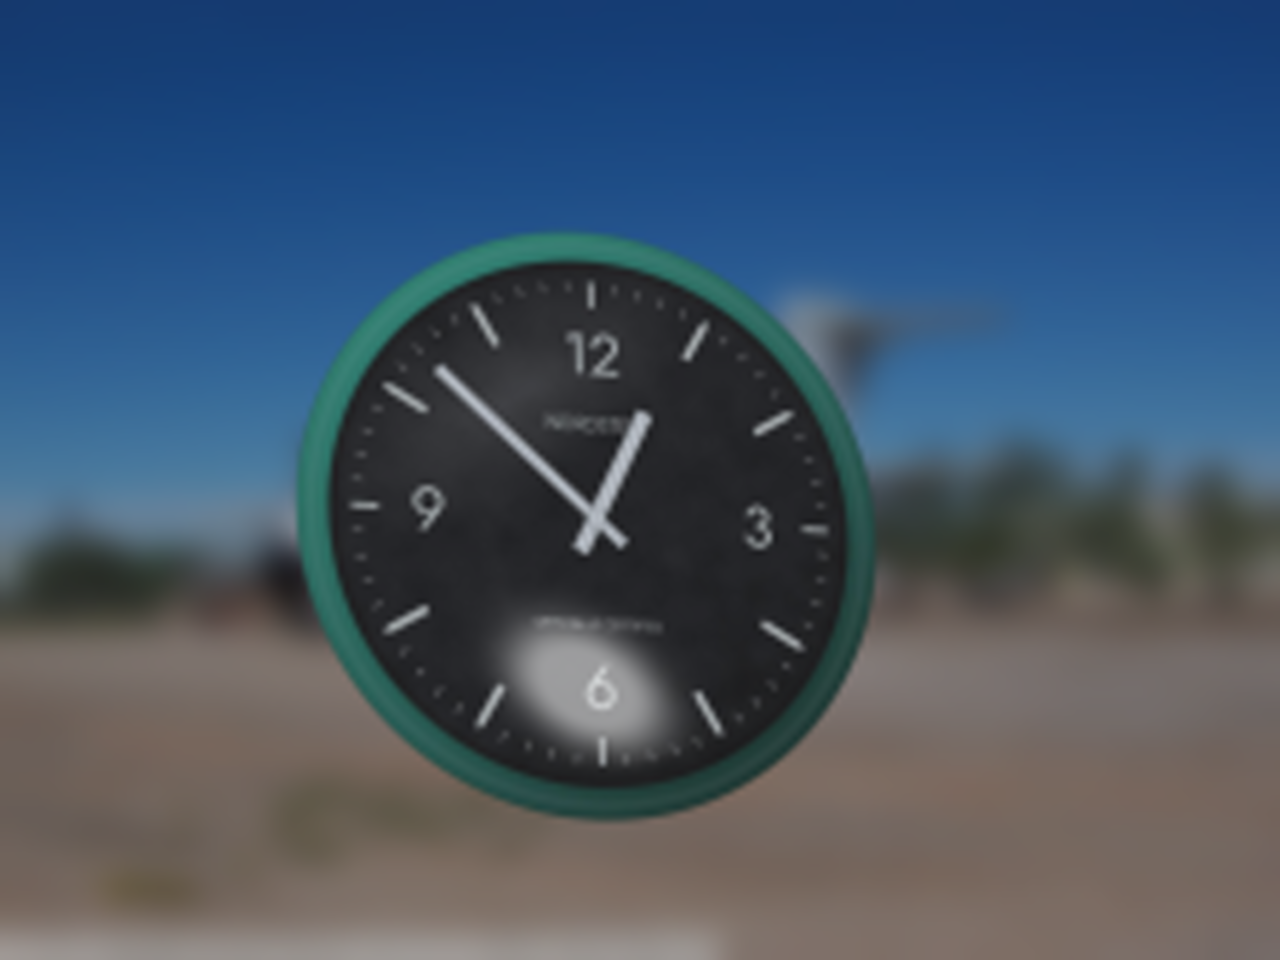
12,52
